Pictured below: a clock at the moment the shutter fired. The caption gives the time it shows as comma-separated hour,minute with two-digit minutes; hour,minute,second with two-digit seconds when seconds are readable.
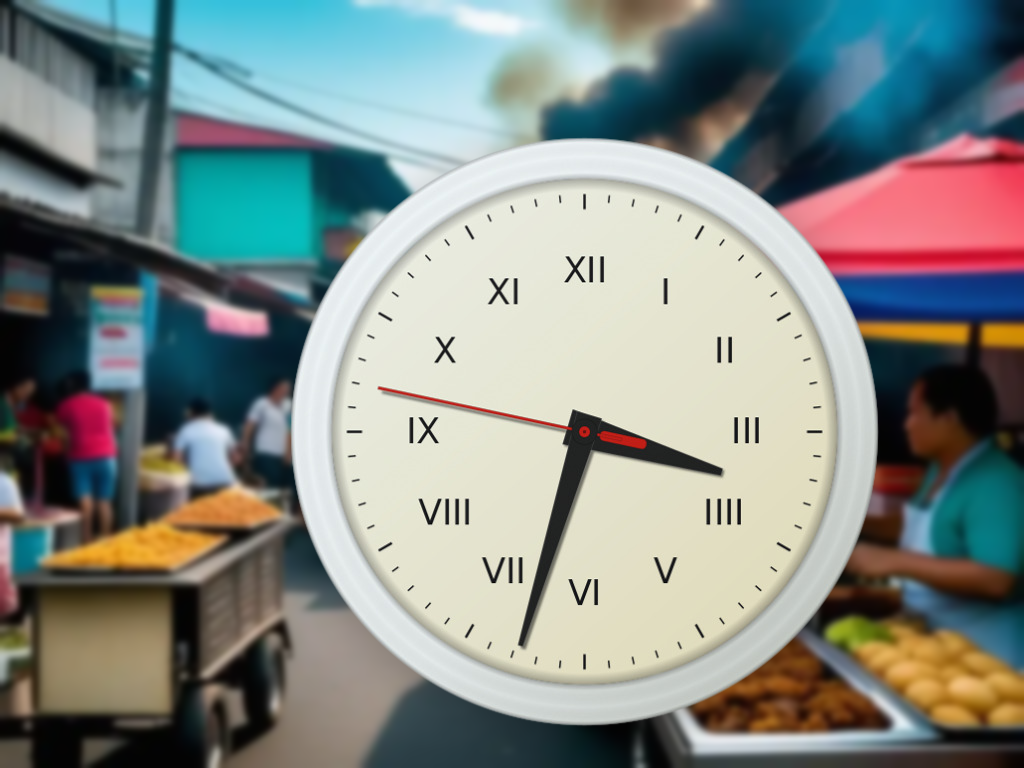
3,32,47
